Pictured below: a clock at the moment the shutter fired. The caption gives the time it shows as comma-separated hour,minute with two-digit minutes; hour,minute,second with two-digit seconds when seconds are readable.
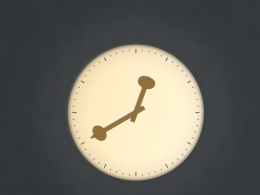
12,40
